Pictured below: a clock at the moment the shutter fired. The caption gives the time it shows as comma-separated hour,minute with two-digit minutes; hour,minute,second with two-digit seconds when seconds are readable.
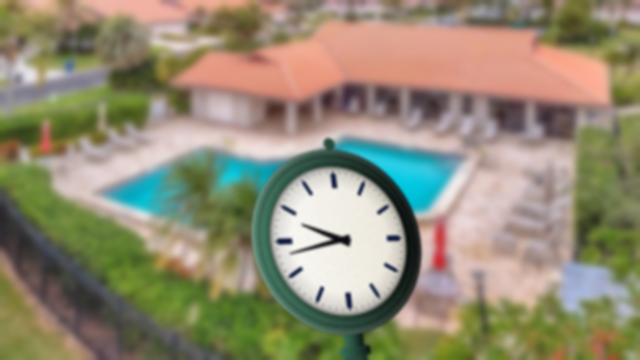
9,43
